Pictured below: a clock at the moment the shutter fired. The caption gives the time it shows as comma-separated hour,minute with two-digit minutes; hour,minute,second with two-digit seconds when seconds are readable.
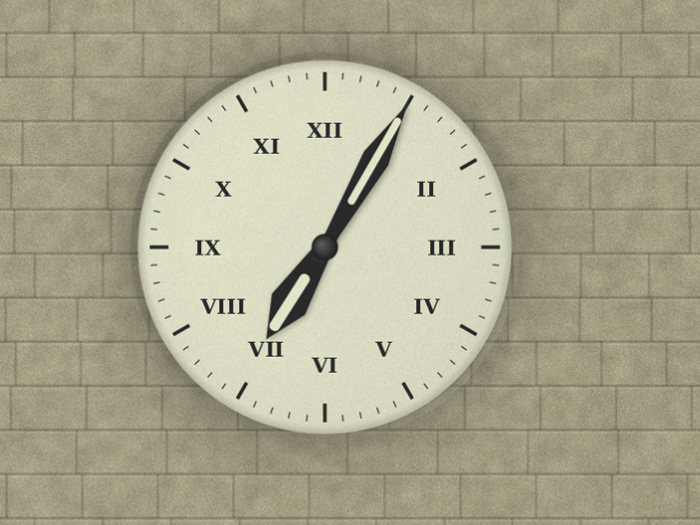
7,05
